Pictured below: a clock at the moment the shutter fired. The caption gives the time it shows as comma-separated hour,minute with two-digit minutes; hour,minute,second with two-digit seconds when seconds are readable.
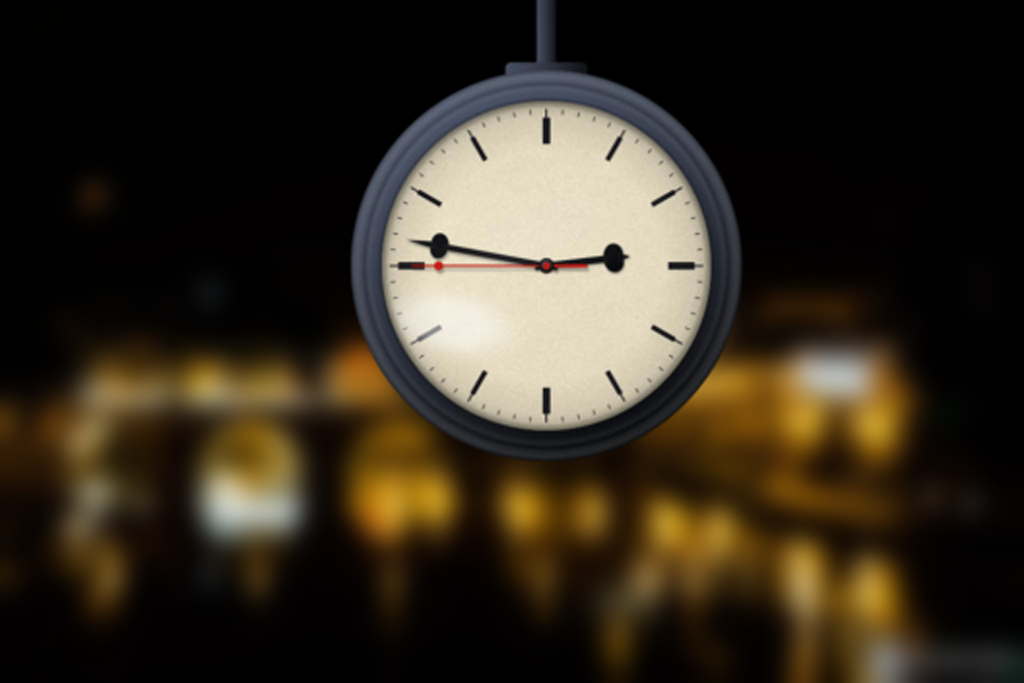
2,46,45
